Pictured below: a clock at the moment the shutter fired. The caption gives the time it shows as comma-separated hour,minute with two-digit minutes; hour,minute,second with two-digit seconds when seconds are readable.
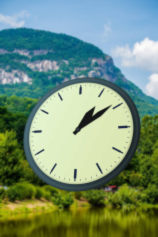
1,09
